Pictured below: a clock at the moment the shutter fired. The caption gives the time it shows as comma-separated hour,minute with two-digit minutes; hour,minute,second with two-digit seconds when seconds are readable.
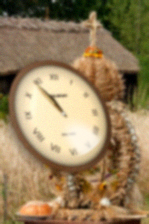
10,54
